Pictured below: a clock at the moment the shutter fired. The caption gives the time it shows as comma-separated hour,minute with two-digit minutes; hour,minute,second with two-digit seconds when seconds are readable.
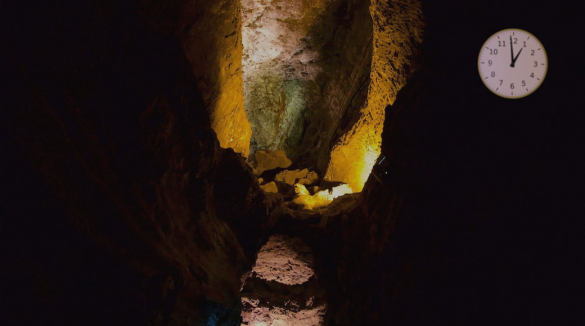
12,59
